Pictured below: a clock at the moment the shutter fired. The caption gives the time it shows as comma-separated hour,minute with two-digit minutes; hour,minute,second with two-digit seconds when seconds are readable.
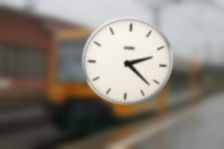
2,22
